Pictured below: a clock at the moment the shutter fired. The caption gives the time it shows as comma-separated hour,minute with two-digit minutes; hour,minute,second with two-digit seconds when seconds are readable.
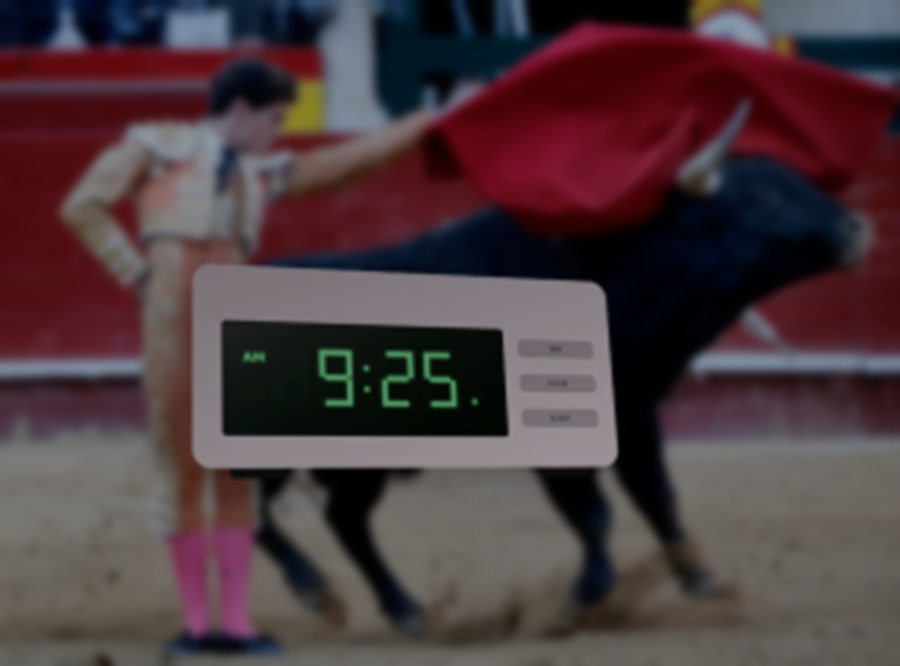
9,25
